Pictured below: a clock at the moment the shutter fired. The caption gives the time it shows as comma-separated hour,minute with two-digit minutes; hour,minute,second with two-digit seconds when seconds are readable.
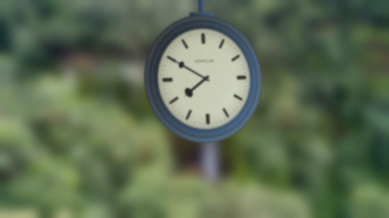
7,50
